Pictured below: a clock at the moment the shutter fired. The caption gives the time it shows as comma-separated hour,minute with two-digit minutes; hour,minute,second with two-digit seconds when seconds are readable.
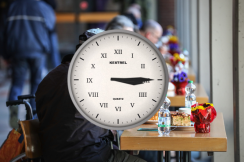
3,15
